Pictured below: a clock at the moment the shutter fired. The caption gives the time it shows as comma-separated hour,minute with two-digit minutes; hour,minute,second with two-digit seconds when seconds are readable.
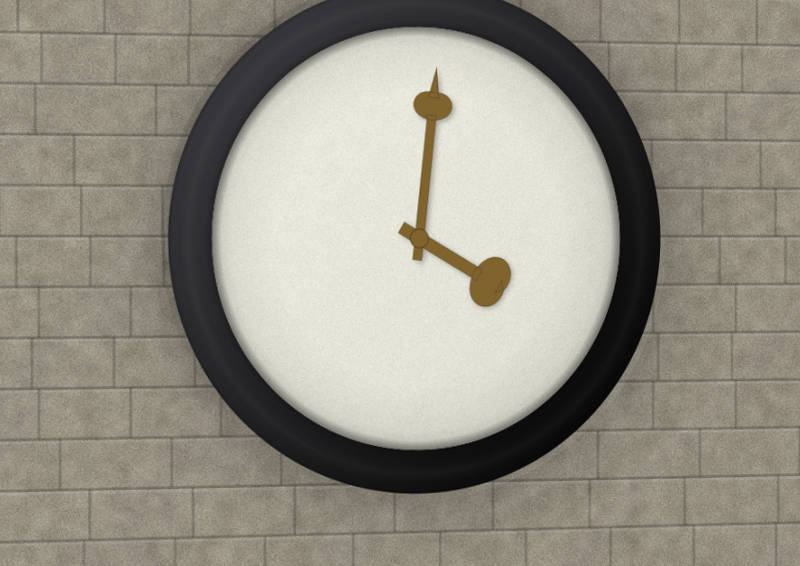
4,01
